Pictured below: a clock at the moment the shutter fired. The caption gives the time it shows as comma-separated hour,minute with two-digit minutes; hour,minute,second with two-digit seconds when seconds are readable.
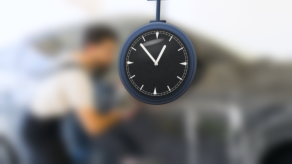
12,53
